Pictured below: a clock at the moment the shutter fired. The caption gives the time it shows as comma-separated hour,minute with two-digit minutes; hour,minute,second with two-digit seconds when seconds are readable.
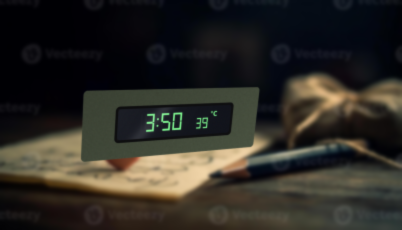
3,50
